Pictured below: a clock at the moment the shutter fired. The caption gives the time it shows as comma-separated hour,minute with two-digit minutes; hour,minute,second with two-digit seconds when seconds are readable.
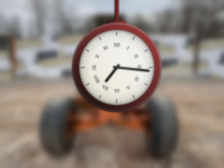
7,16
